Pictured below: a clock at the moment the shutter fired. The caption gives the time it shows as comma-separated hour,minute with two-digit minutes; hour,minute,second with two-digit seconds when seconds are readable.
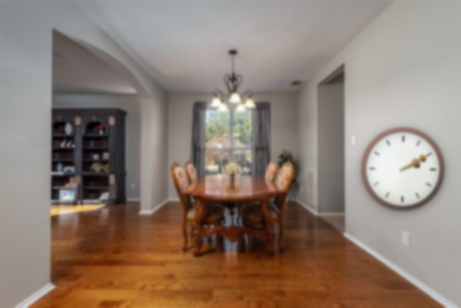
2,10
